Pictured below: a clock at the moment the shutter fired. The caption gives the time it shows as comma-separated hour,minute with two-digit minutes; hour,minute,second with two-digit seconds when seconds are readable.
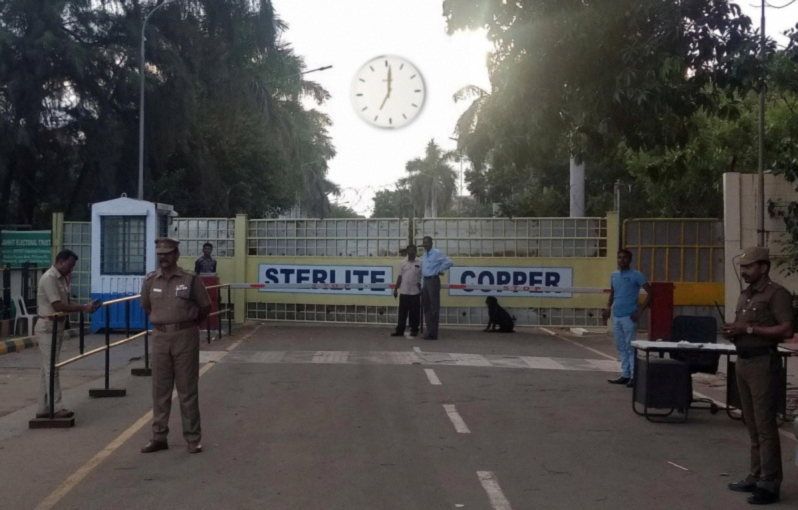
7,01
